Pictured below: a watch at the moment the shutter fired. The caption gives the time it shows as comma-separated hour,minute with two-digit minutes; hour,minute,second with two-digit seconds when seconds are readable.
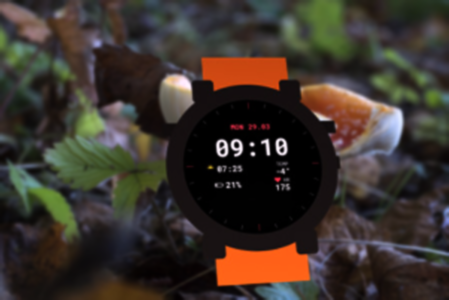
9,10
